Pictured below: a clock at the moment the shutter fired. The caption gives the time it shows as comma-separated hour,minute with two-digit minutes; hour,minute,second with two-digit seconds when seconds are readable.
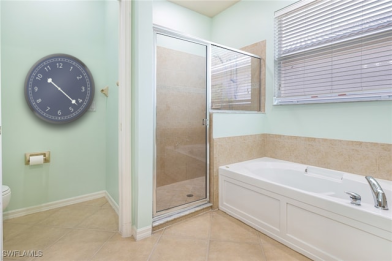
10,22
